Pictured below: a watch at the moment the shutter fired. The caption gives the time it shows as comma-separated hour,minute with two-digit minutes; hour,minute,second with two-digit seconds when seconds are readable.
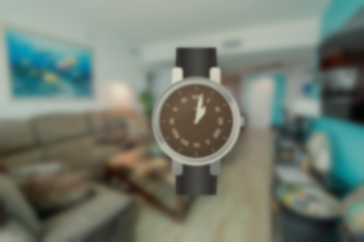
1,02
